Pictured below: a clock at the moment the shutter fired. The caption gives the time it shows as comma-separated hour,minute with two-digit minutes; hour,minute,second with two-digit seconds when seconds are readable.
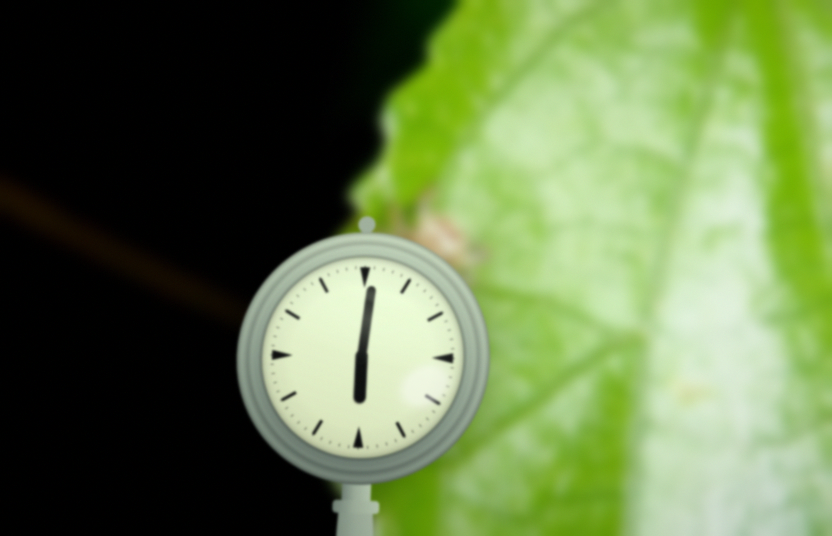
6,01
